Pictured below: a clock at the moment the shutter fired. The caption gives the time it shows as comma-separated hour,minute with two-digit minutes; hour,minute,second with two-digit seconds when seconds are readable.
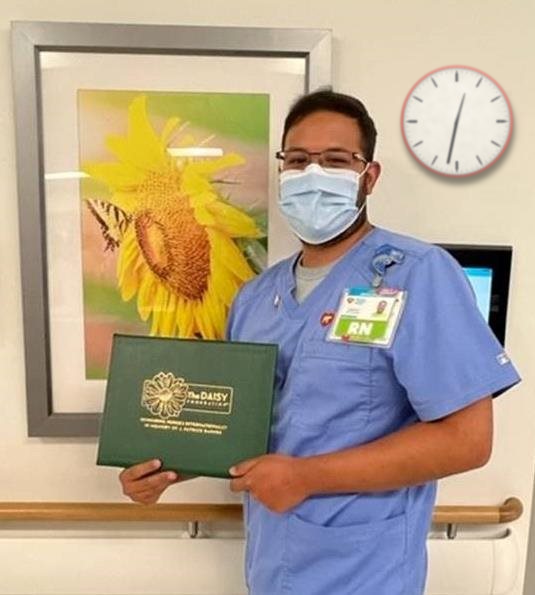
12,32
